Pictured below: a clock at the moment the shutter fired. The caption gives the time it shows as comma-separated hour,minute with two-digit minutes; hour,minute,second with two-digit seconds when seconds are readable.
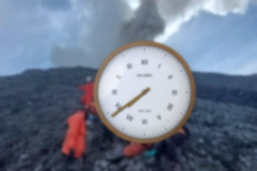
7,39
